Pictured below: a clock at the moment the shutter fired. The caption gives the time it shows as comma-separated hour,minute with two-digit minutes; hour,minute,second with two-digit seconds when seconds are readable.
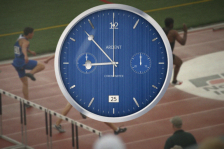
8,53
